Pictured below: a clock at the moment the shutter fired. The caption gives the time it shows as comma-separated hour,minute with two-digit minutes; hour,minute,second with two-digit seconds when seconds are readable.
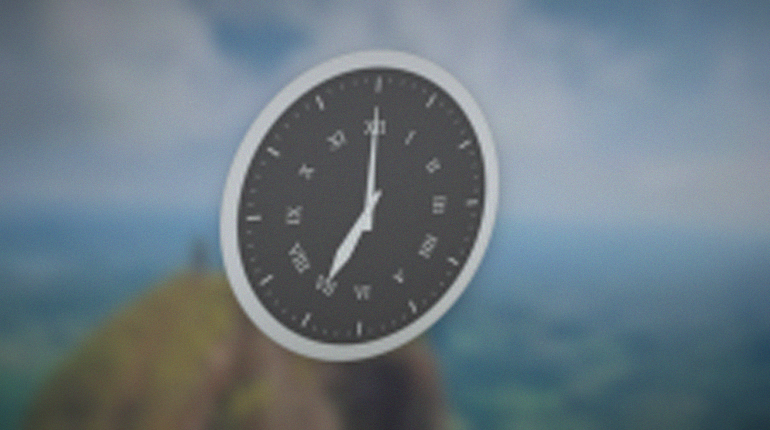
7,00
